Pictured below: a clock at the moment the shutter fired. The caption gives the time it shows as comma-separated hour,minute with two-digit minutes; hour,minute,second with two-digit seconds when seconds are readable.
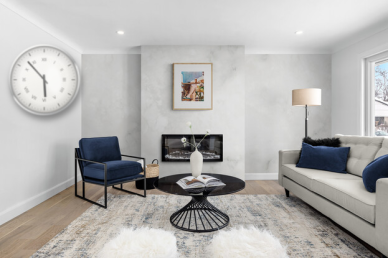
5,53
